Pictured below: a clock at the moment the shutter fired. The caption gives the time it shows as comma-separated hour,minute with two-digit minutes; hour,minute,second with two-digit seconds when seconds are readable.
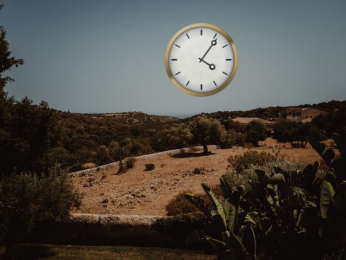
4,06
